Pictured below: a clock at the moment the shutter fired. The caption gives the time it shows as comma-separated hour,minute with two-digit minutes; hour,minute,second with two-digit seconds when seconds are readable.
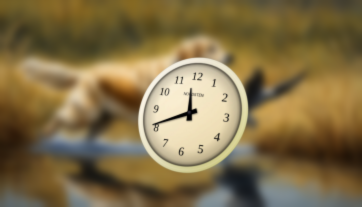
11,41
